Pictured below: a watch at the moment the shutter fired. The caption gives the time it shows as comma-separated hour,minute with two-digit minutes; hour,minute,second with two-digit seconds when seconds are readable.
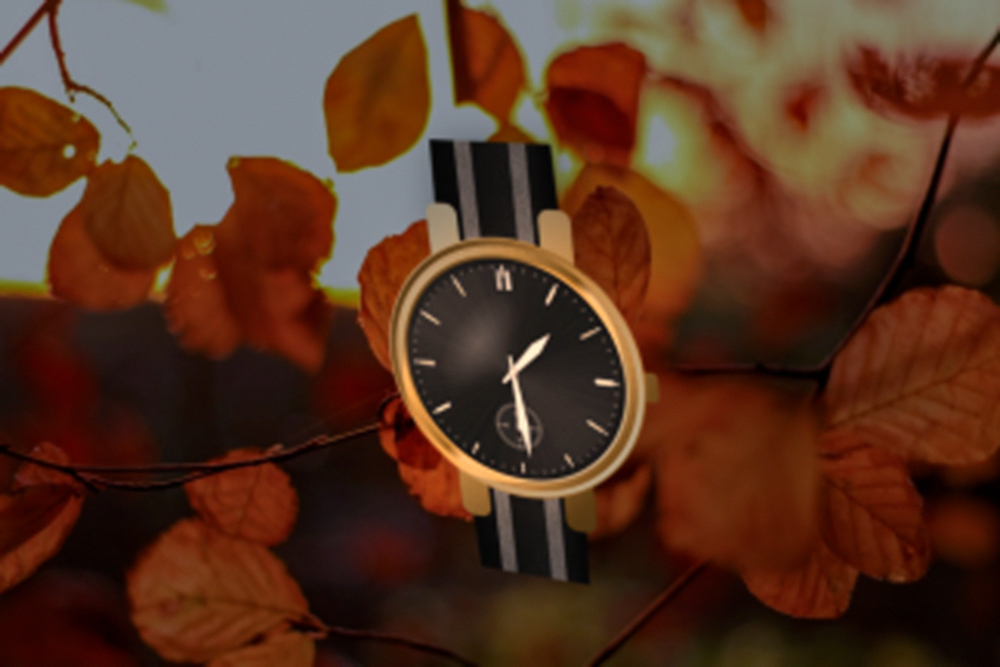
1,29
